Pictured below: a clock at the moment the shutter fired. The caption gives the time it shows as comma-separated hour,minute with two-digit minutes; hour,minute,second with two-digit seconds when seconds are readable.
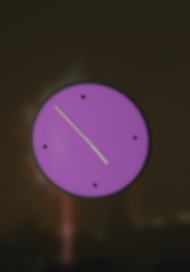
4,54
